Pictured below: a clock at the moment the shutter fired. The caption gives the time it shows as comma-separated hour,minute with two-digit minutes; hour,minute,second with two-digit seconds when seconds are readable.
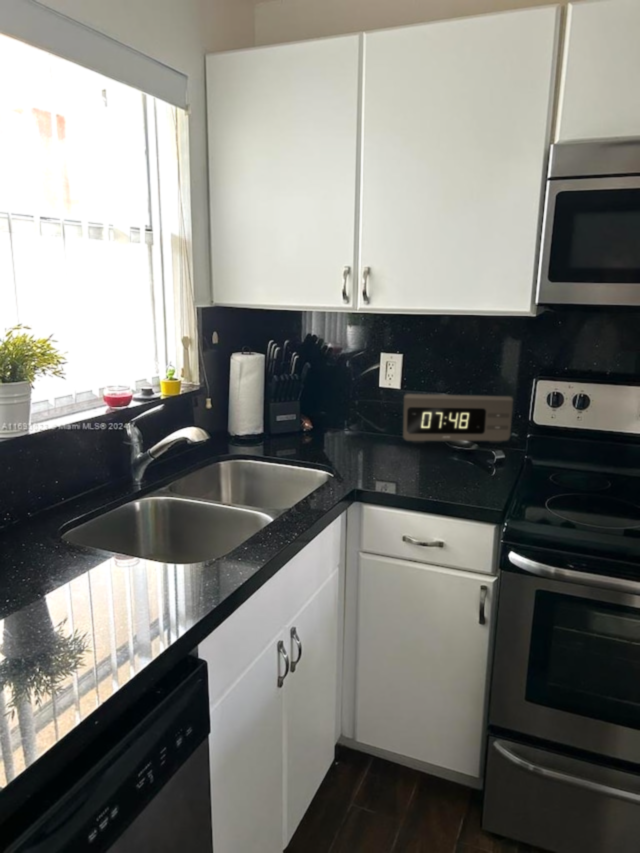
7,48
